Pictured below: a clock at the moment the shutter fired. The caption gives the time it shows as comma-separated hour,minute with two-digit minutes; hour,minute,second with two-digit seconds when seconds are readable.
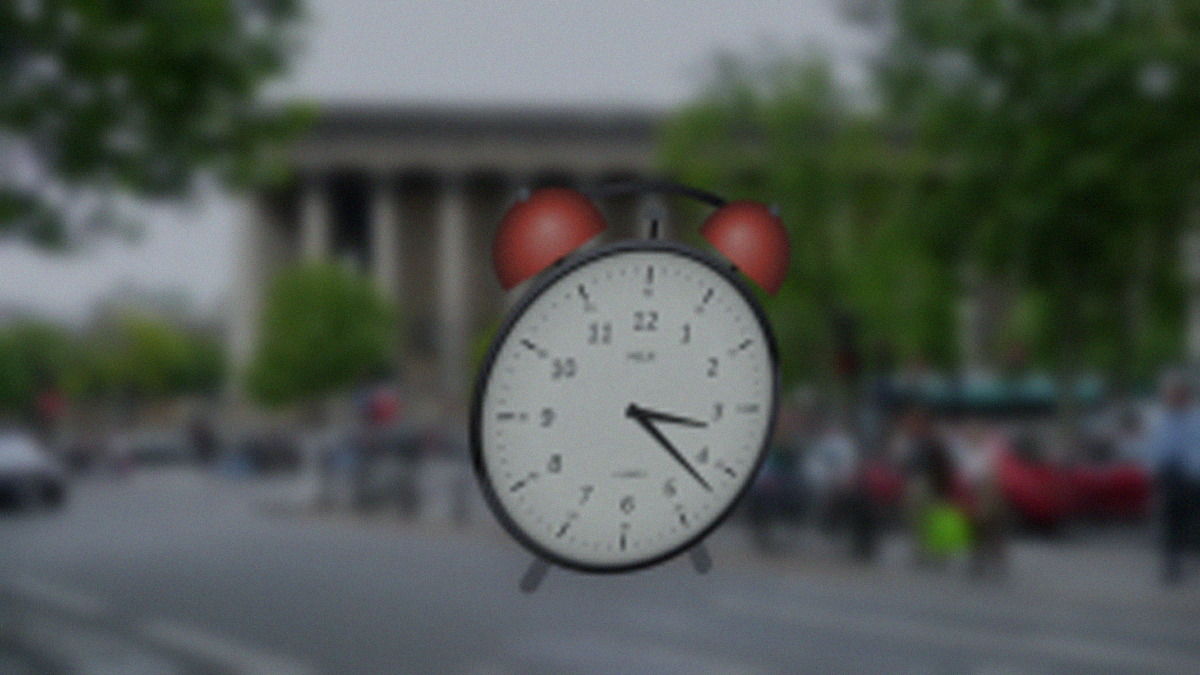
3,22
